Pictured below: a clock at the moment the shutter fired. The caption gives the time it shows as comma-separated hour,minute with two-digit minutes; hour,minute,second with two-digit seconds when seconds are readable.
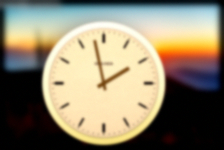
1,58
